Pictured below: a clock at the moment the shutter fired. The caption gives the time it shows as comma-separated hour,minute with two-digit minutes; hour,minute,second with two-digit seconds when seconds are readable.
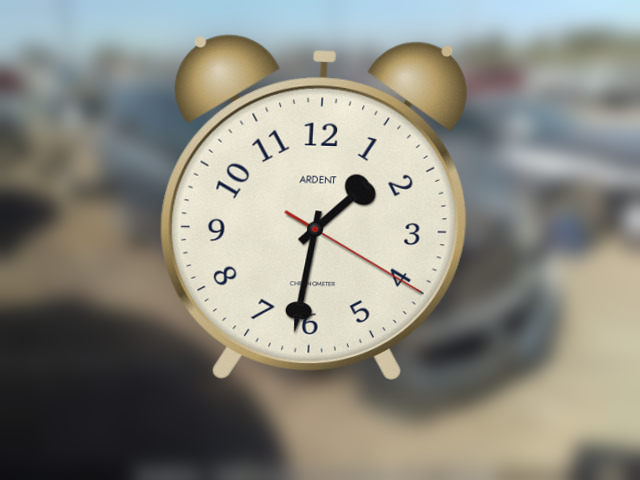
1,31,20
